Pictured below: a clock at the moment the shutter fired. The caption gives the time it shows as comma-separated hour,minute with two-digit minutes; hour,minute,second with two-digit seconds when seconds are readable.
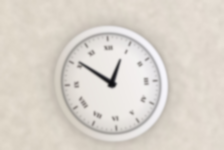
12,51
